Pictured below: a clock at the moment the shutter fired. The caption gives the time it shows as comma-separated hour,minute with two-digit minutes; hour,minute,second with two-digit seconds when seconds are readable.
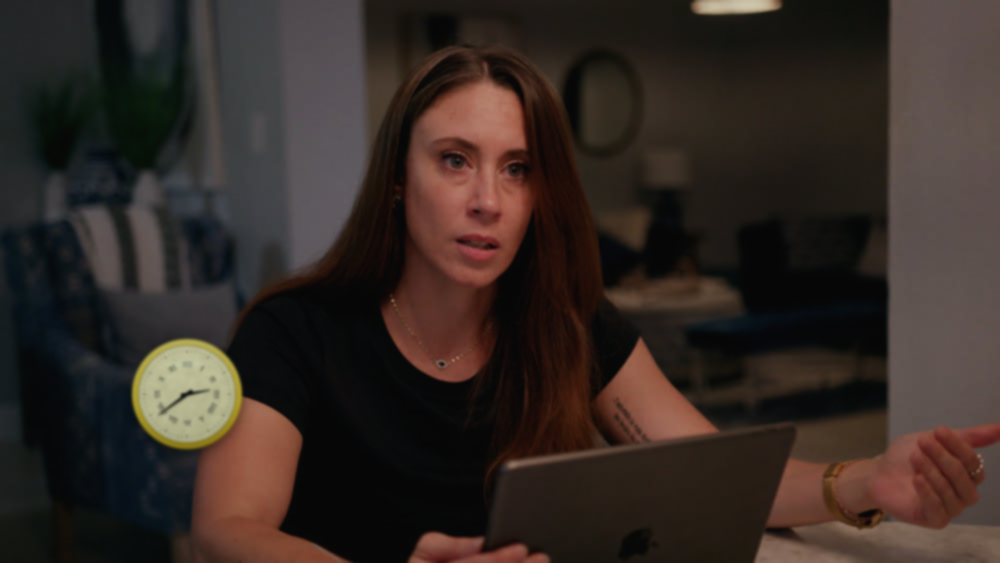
2,39
